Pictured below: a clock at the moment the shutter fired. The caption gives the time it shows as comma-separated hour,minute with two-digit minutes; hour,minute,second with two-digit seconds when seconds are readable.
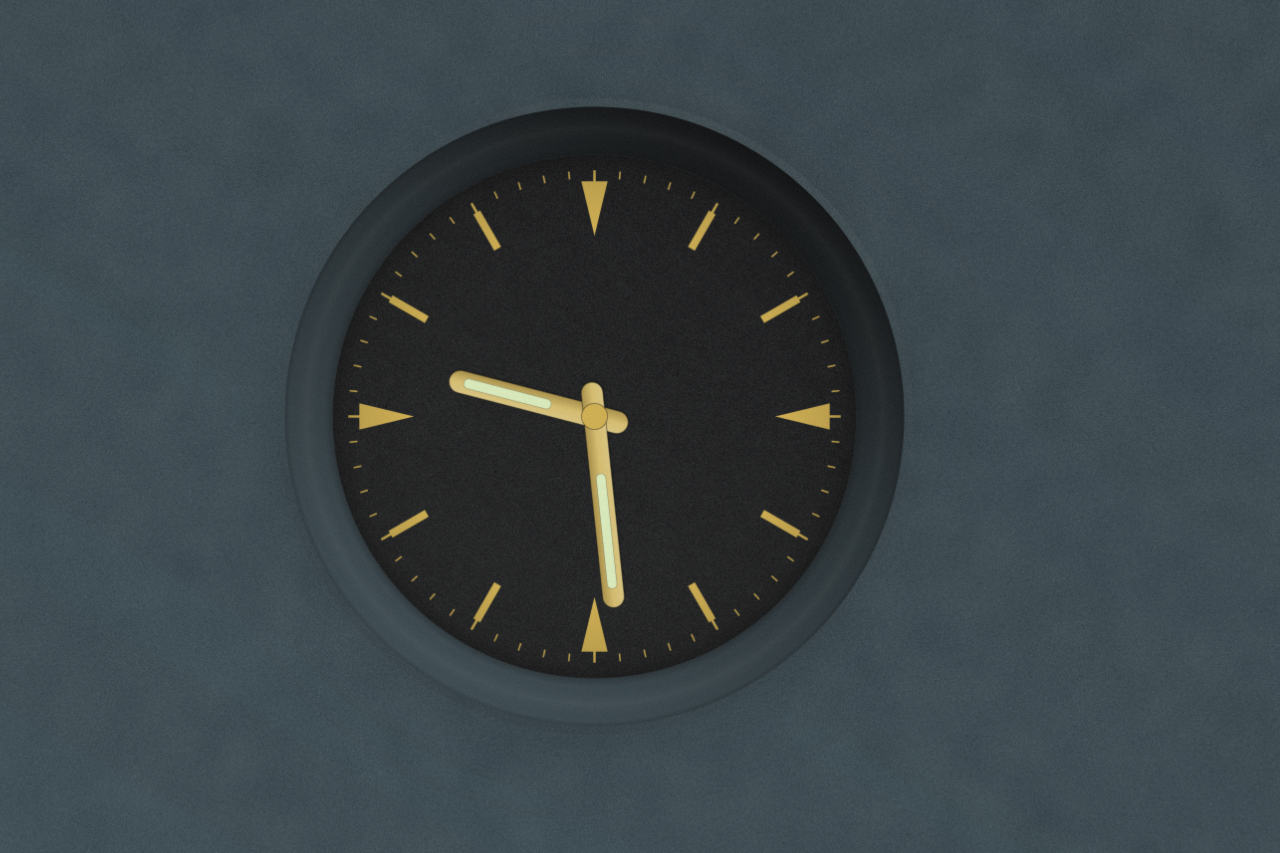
9,29
